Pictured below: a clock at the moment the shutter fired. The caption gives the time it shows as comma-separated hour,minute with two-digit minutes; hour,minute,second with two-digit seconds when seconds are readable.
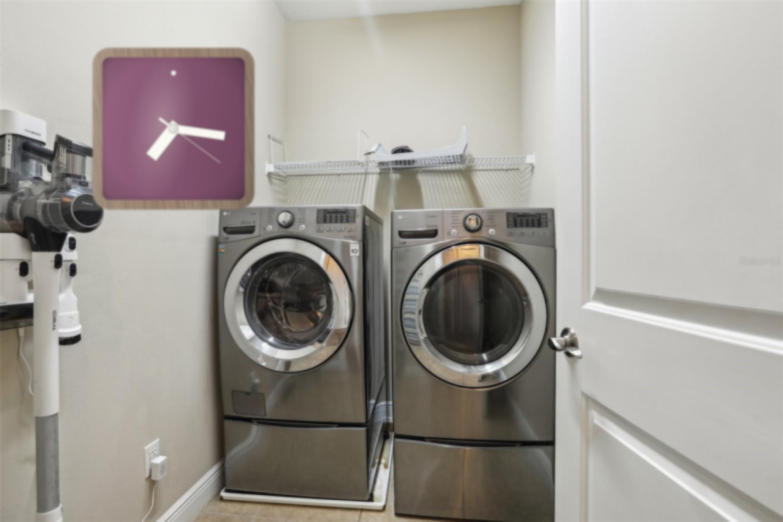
7,16,21
